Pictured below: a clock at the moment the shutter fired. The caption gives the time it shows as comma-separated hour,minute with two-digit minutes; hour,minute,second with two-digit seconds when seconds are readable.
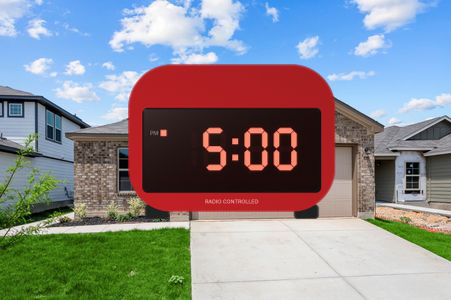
5,00
